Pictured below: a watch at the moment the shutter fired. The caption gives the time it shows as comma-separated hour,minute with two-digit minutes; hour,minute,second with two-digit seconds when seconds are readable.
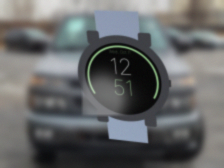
12,51
